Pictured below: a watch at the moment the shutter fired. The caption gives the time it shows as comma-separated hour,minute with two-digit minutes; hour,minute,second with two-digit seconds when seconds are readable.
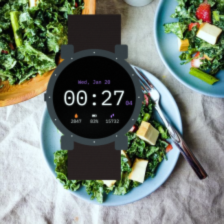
0,27
